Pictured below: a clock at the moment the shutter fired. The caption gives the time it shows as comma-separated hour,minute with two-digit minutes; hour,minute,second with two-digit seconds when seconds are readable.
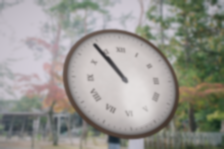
10,54
